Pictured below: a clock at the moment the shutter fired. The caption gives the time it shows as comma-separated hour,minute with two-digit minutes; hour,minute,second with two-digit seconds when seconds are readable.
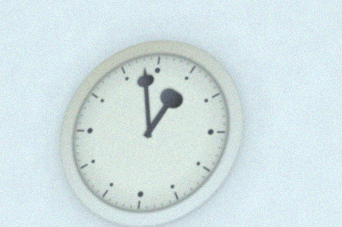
12,58
